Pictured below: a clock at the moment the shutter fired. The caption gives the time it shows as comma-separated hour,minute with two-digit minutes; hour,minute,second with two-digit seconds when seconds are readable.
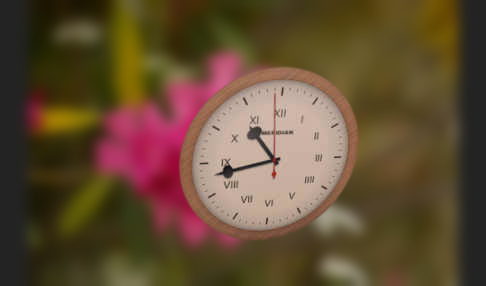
10,42,59
